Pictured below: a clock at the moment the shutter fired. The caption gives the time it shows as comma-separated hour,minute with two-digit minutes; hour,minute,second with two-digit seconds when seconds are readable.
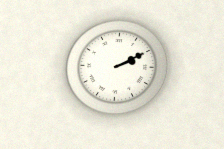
2,10
